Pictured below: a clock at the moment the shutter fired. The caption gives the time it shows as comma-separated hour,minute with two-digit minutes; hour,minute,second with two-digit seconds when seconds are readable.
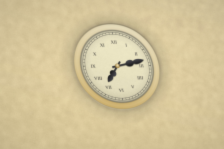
7,13
